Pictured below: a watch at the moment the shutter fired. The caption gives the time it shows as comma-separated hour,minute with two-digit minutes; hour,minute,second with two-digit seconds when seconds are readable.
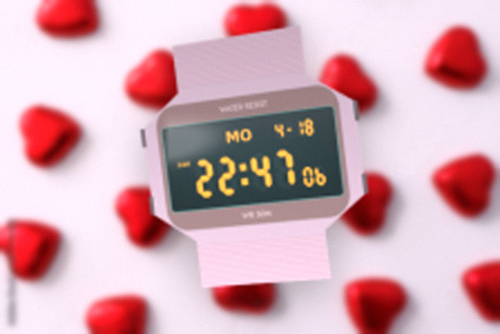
22,47,06
